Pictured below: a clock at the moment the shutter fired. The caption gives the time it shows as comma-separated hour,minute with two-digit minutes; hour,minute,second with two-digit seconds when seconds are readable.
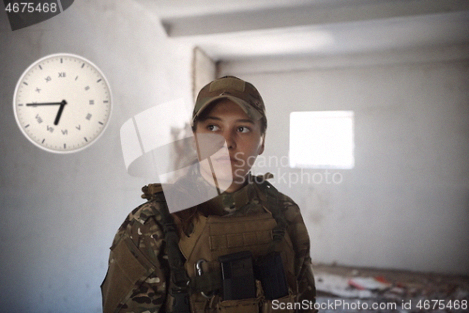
6,45
